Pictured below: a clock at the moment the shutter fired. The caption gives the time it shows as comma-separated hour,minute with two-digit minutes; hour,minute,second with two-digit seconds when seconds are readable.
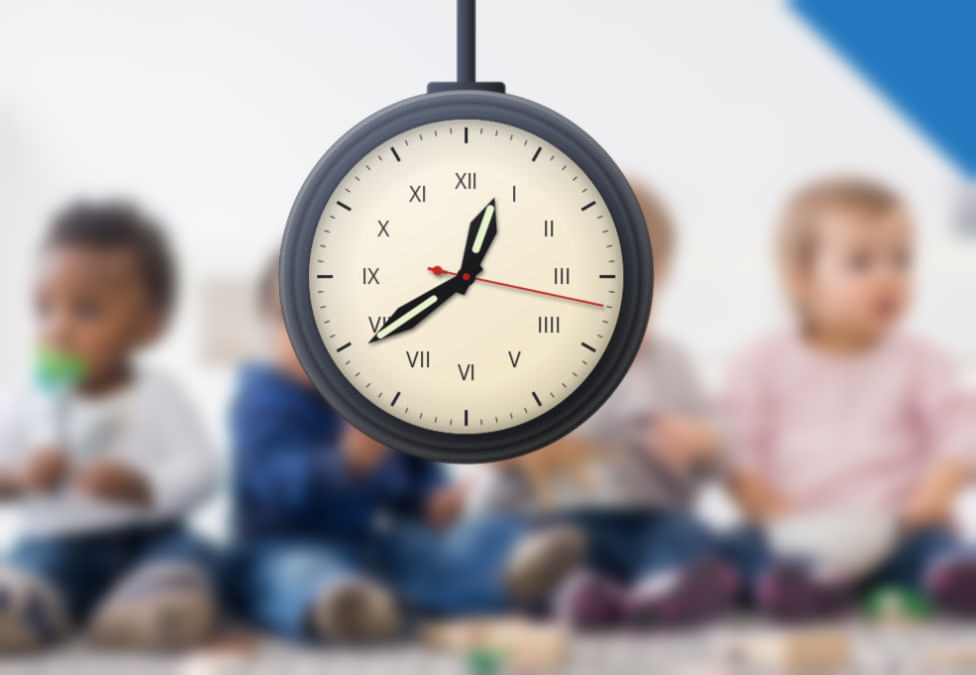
12,39,17
